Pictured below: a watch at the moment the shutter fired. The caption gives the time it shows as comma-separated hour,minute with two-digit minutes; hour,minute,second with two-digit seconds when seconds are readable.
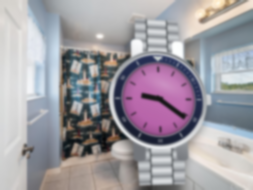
9,21
